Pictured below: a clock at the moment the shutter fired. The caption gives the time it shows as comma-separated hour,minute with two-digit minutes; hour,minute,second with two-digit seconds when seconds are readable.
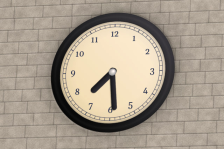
7,29
